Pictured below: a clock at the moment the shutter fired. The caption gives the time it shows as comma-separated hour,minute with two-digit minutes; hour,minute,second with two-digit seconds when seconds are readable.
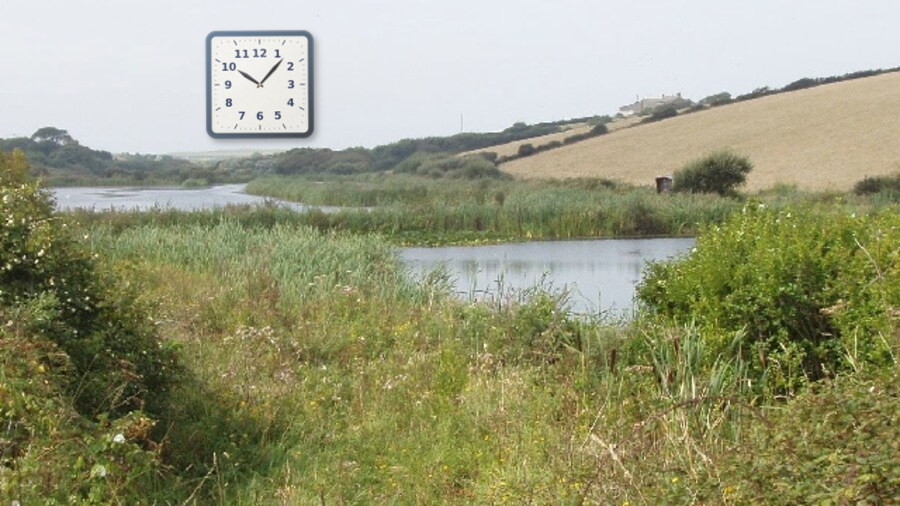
10,07
